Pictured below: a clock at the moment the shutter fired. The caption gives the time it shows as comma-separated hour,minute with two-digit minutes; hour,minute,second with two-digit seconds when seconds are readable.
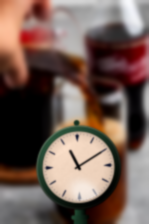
11,10
